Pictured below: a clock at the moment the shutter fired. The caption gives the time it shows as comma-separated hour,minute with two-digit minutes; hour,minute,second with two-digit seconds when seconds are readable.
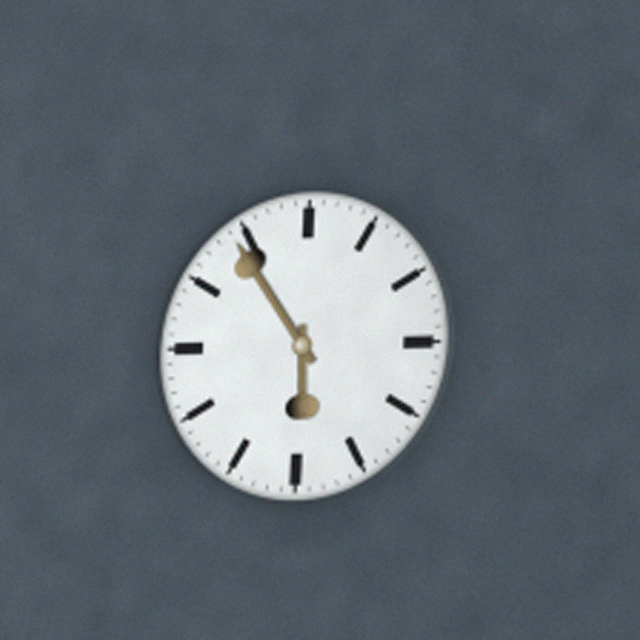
5,54
